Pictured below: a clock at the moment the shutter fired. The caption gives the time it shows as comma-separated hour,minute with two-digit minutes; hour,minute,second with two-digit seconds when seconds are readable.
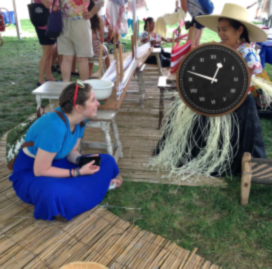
12,48
